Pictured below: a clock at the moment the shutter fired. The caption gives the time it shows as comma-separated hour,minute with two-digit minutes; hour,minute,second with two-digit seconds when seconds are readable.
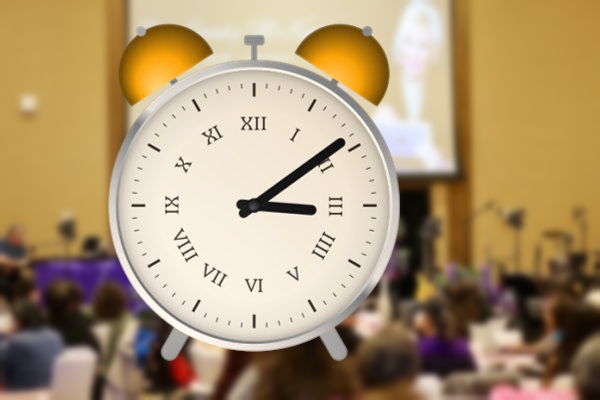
3,09
